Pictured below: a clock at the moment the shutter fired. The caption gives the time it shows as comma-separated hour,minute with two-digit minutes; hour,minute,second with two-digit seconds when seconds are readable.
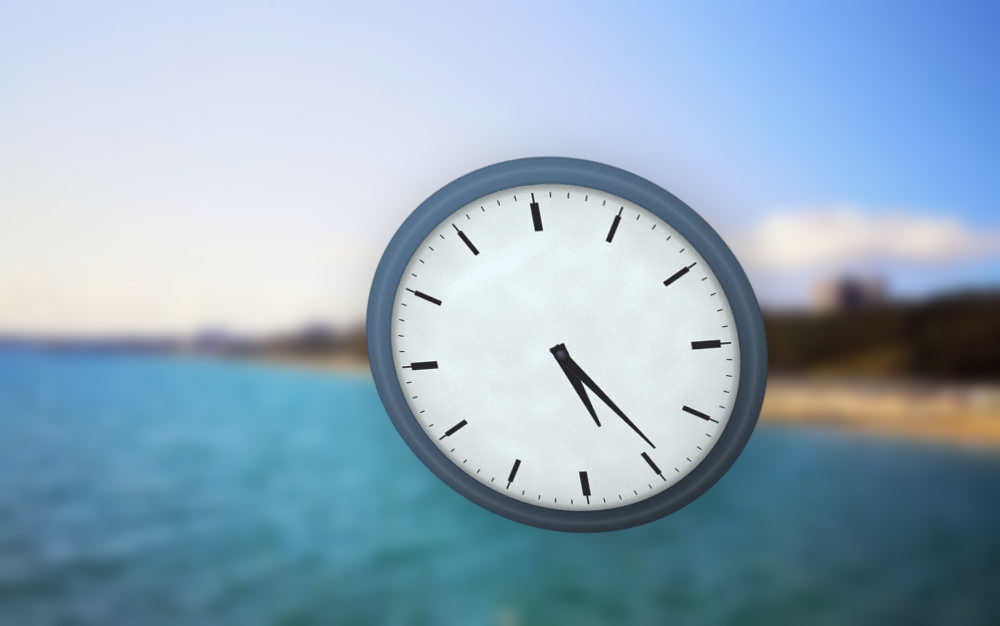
5,24
